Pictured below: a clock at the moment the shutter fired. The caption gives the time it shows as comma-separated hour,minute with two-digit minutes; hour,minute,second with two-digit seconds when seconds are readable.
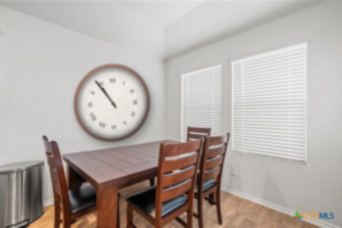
10,54
